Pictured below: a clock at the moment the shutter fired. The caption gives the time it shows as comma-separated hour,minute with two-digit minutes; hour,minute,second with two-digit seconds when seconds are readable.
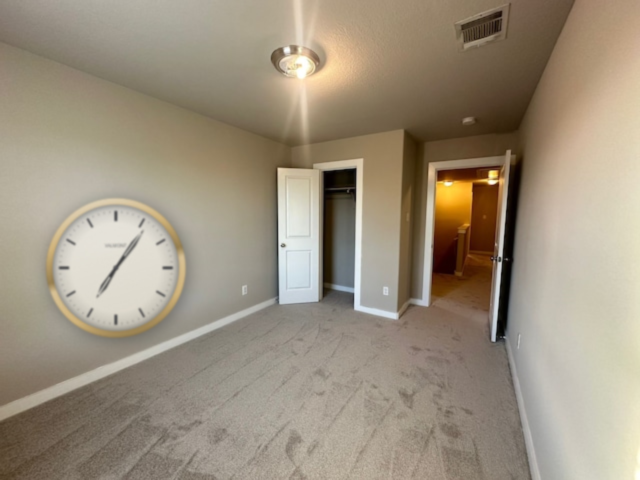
7,06
